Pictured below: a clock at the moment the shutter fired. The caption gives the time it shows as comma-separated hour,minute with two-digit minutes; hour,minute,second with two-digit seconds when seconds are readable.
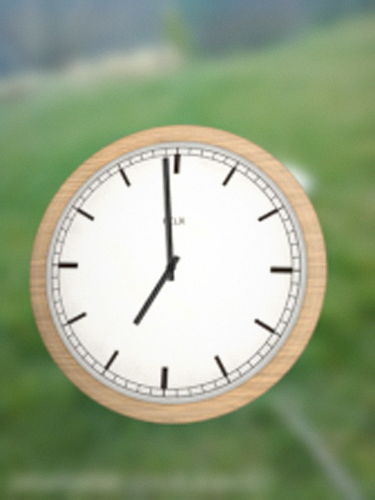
6,59
